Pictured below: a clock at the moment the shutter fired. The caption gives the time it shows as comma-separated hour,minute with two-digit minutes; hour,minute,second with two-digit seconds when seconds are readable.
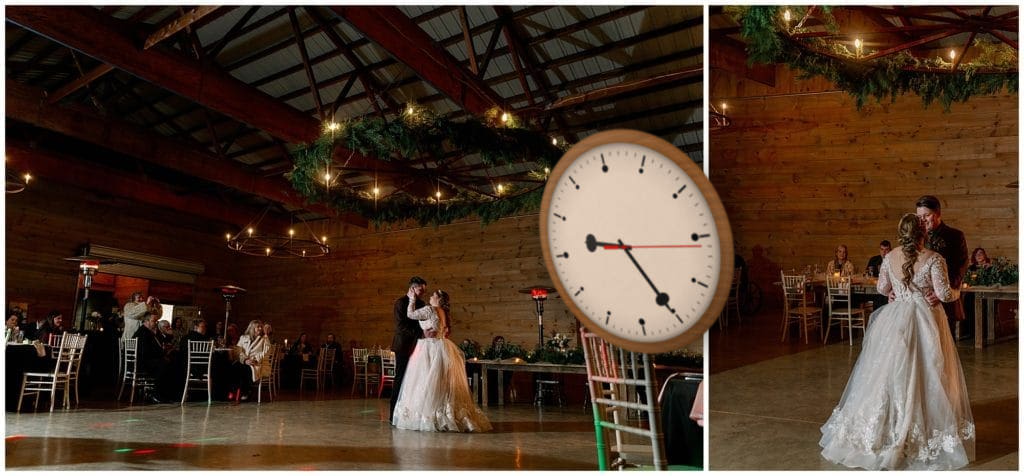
9,25,16
